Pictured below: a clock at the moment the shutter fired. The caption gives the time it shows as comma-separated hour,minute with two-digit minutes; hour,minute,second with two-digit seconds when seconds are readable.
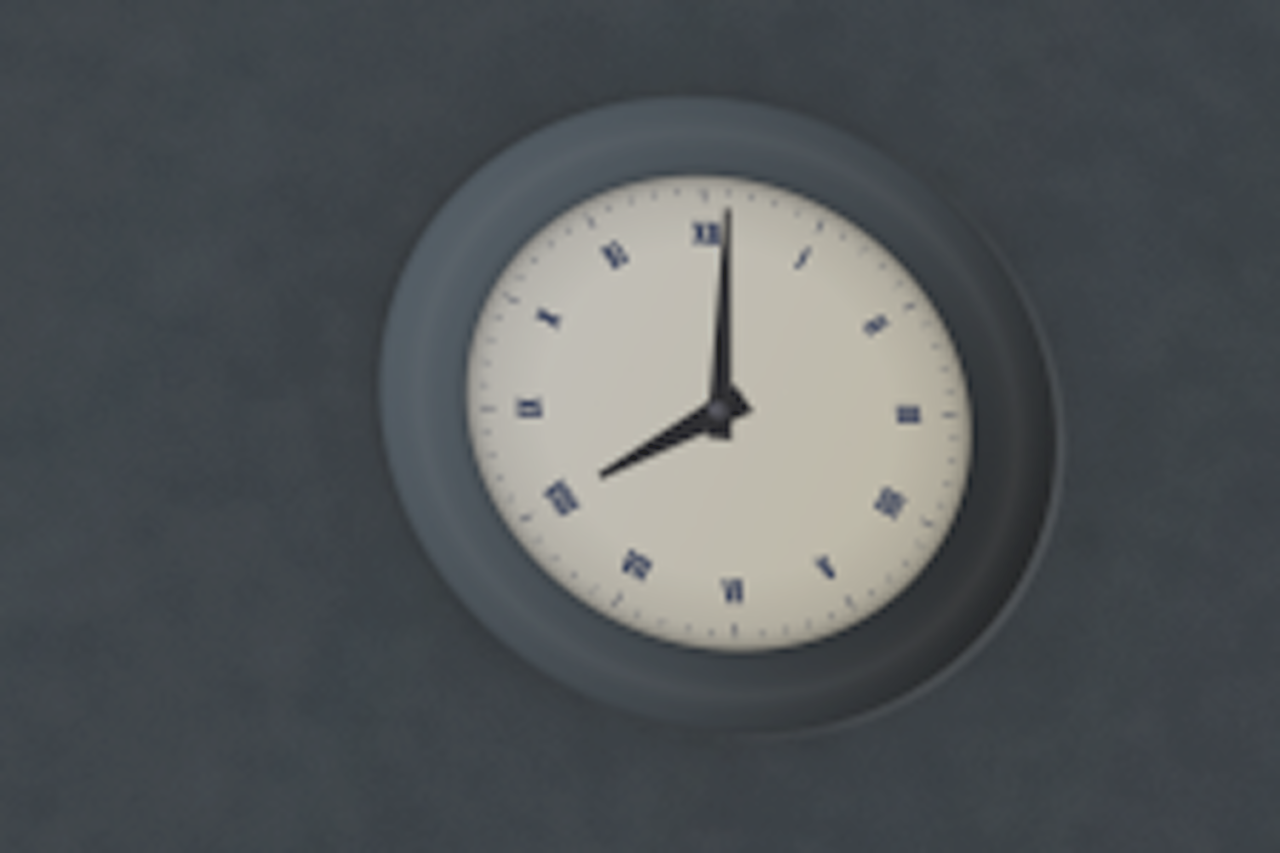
8,01
